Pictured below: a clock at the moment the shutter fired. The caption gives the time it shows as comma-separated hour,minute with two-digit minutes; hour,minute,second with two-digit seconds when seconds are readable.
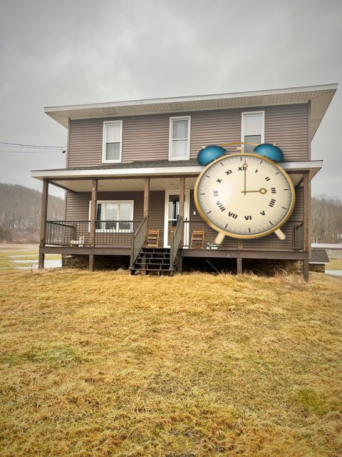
3,01
